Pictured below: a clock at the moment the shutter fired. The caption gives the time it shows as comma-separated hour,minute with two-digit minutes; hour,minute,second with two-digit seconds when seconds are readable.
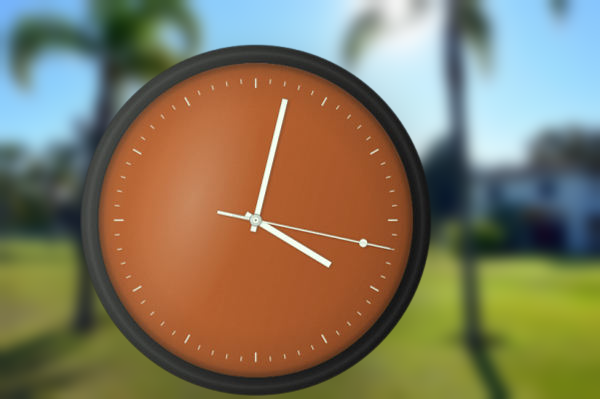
4,02,17
